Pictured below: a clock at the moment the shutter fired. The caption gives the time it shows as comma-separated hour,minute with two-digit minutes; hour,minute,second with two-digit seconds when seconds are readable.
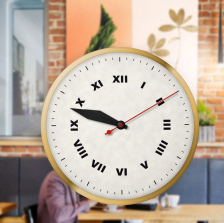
9,48,10
